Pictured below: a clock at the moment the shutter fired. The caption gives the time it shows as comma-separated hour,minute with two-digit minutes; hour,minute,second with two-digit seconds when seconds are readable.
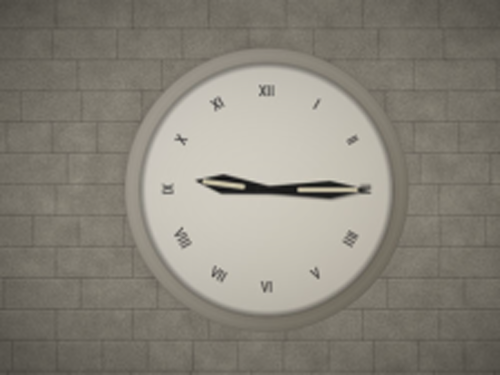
9,15
